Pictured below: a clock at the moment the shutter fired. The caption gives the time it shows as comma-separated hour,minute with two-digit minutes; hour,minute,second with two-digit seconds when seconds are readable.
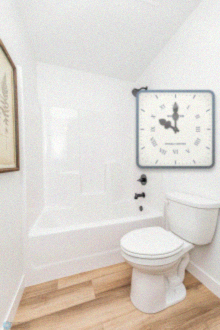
10,00
